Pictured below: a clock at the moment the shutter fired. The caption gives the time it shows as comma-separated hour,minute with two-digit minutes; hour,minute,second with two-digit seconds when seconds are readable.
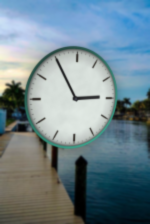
2,55
